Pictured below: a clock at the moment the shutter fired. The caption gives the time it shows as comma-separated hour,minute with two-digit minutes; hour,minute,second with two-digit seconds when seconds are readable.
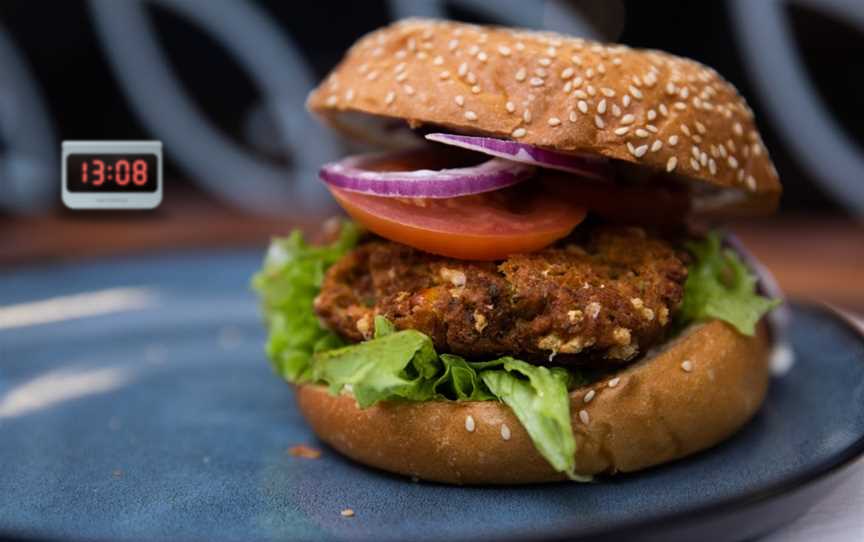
13,08
